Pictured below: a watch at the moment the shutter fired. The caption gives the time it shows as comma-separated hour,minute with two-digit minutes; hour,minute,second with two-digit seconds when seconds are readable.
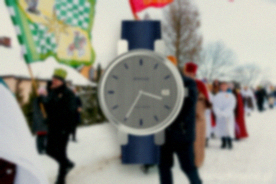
3,35
